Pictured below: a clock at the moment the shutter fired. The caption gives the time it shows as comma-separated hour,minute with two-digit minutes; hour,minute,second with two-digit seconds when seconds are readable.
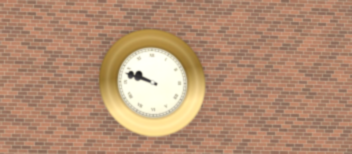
9,48
